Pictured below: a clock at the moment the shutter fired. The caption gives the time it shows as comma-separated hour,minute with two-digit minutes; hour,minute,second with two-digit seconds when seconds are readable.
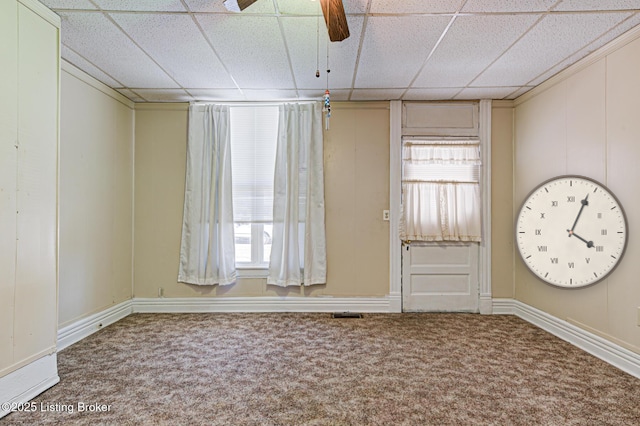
4,04
